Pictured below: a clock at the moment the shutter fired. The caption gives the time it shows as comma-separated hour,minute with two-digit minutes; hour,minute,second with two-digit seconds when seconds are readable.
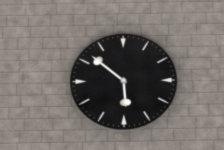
5,52
